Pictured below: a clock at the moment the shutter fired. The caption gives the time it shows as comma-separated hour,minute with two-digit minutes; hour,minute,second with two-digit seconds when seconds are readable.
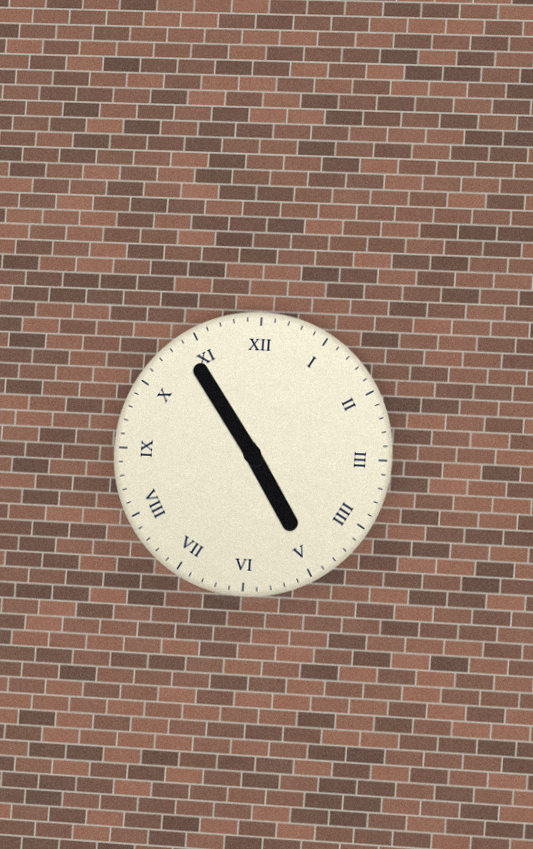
4,54
